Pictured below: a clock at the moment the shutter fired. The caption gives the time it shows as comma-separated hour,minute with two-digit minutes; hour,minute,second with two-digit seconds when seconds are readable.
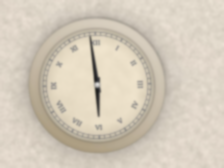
5,59
